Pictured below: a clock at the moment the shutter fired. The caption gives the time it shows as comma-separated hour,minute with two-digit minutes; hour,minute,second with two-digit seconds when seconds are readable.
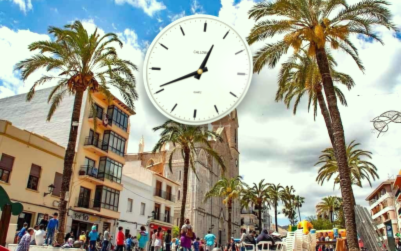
12,41
